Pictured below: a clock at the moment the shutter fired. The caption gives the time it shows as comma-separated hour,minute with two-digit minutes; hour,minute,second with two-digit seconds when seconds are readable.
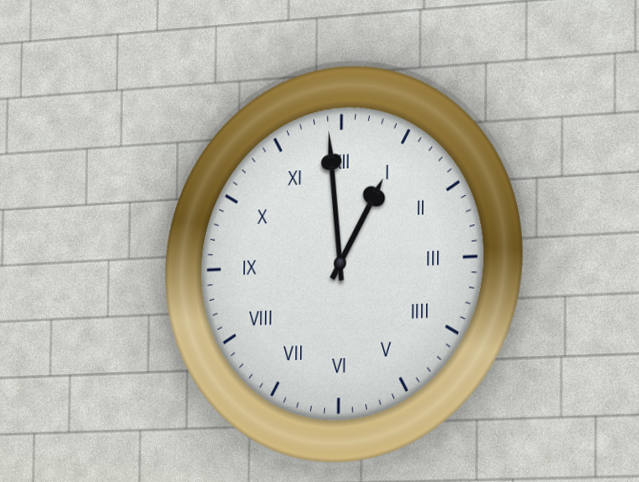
12,59
